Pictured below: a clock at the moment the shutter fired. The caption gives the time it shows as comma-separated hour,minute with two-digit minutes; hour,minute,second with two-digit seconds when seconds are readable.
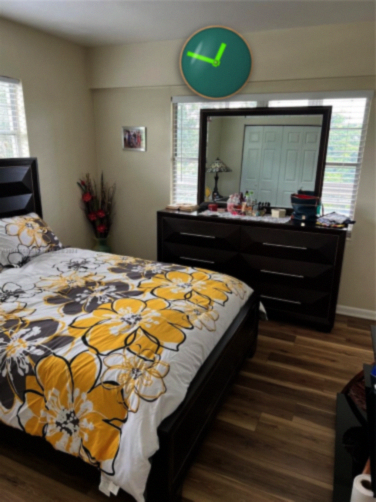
12,48
